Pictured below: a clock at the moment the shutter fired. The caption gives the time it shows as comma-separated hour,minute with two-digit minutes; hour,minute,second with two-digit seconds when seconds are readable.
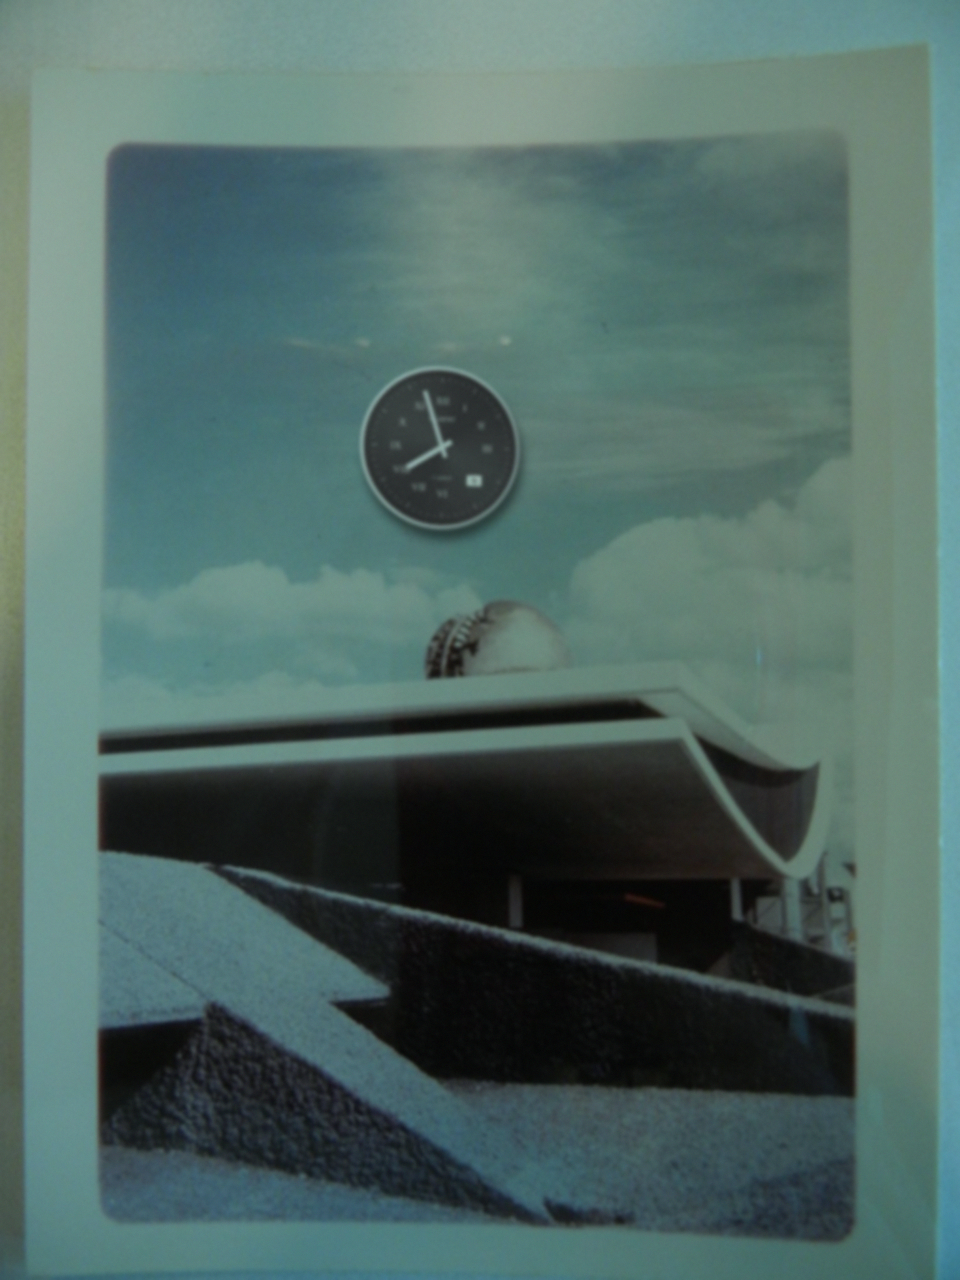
7,57
